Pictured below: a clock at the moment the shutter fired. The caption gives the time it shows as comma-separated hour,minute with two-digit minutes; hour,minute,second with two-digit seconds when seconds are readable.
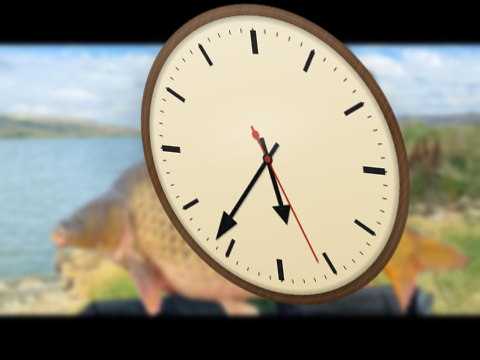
5,36,26
